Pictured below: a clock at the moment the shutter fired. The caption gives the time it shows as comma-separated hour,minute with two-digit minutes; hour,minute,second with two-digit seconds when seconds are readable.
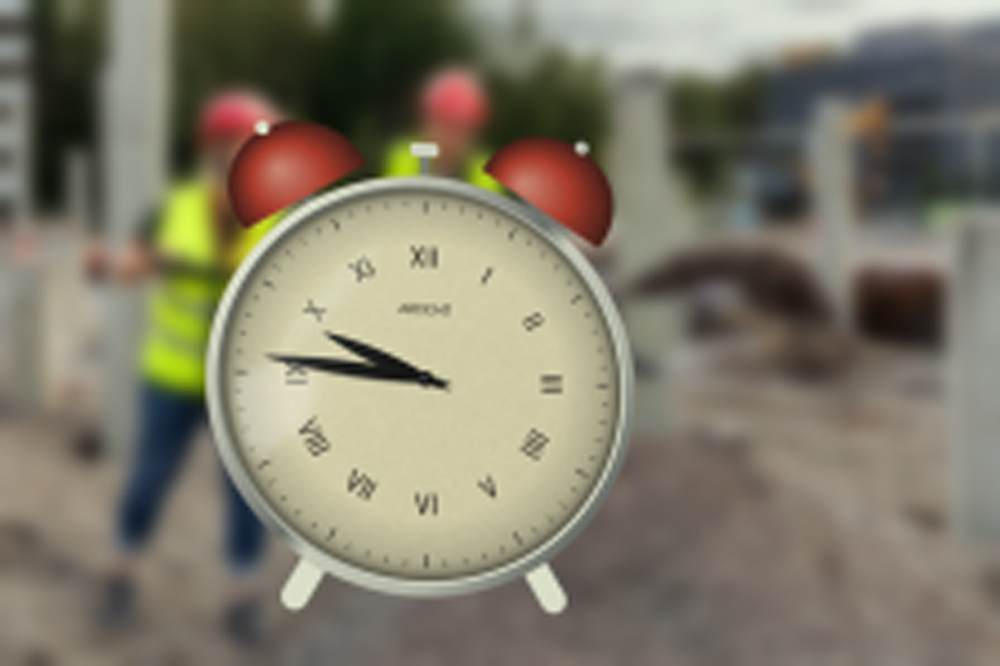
9,46
